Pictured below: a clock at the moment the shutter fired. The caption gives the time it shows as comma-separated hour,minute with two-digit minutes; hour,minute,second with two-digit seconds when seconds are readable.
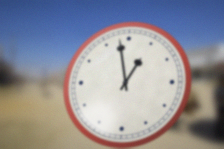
12,58
